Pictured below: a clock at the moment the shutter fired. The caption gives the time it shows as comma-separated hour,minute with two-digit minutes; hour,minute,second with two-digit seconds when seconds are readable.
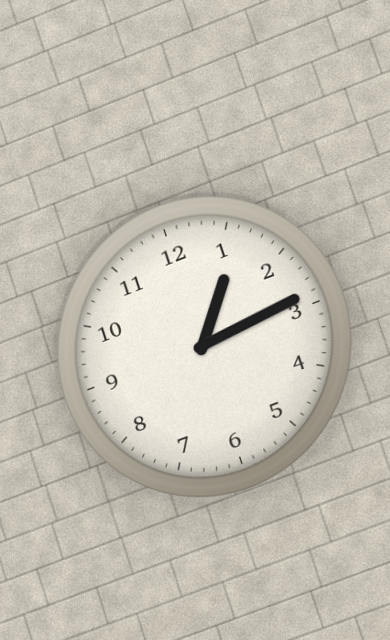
1,14
